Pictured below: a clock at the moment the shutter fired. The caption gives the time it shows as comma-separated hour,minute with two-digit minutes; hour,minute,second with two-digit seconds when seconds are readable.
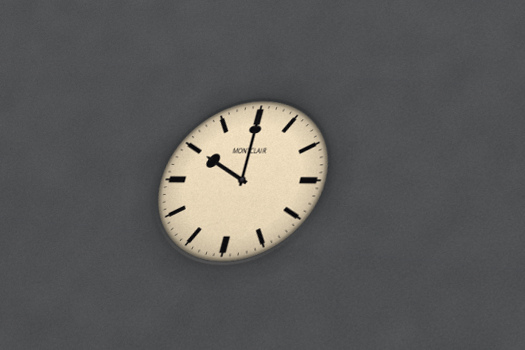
10,00
